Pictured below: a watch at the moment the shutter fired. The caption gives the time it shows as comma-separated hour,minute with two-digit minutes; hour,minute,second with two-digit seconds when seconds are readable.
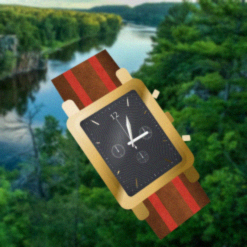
3,04
